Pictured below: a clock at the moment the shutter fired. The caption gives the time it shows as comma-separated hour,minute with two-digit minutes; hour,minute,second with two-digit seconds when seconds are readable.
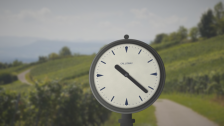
10,22
